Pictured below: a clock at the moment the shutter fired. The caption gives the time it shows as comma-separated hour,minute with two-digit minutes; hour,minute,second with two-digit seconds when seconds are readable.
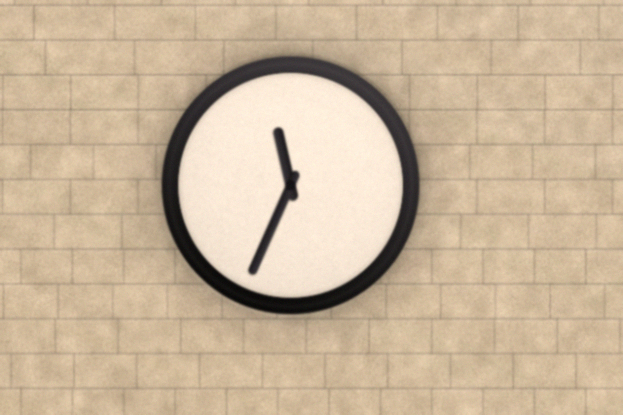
11,34
